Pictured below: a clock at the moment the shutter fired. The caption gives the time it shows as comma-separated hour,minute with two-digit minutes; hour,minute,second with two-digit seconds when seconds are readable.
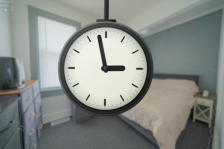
2,58
